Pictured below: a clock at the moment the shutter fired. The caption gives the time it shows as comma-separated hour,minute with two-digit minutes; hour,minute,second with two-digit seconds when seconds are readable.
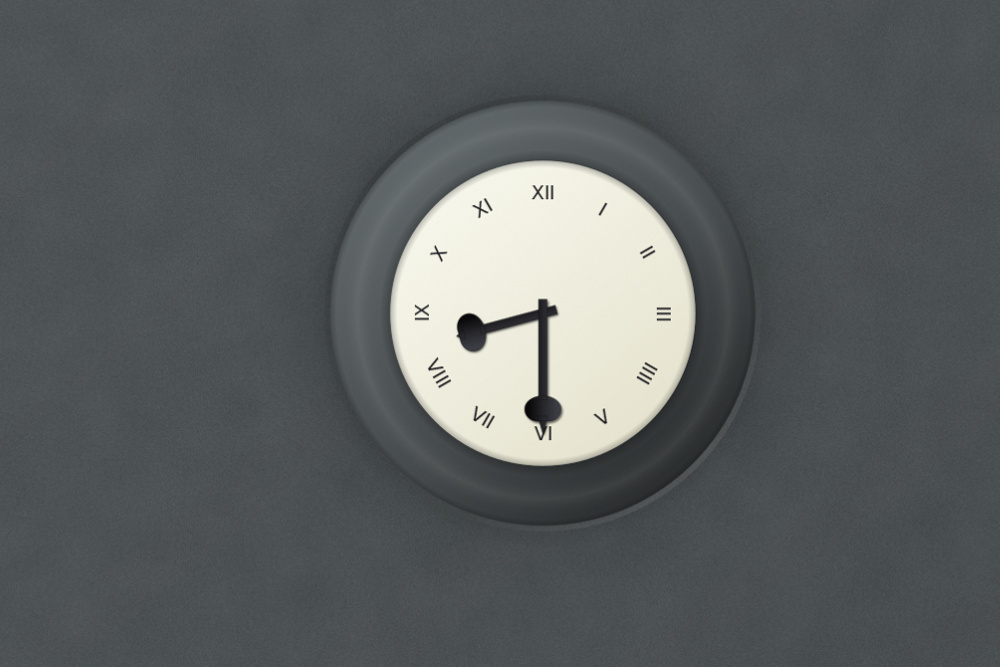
8,30
